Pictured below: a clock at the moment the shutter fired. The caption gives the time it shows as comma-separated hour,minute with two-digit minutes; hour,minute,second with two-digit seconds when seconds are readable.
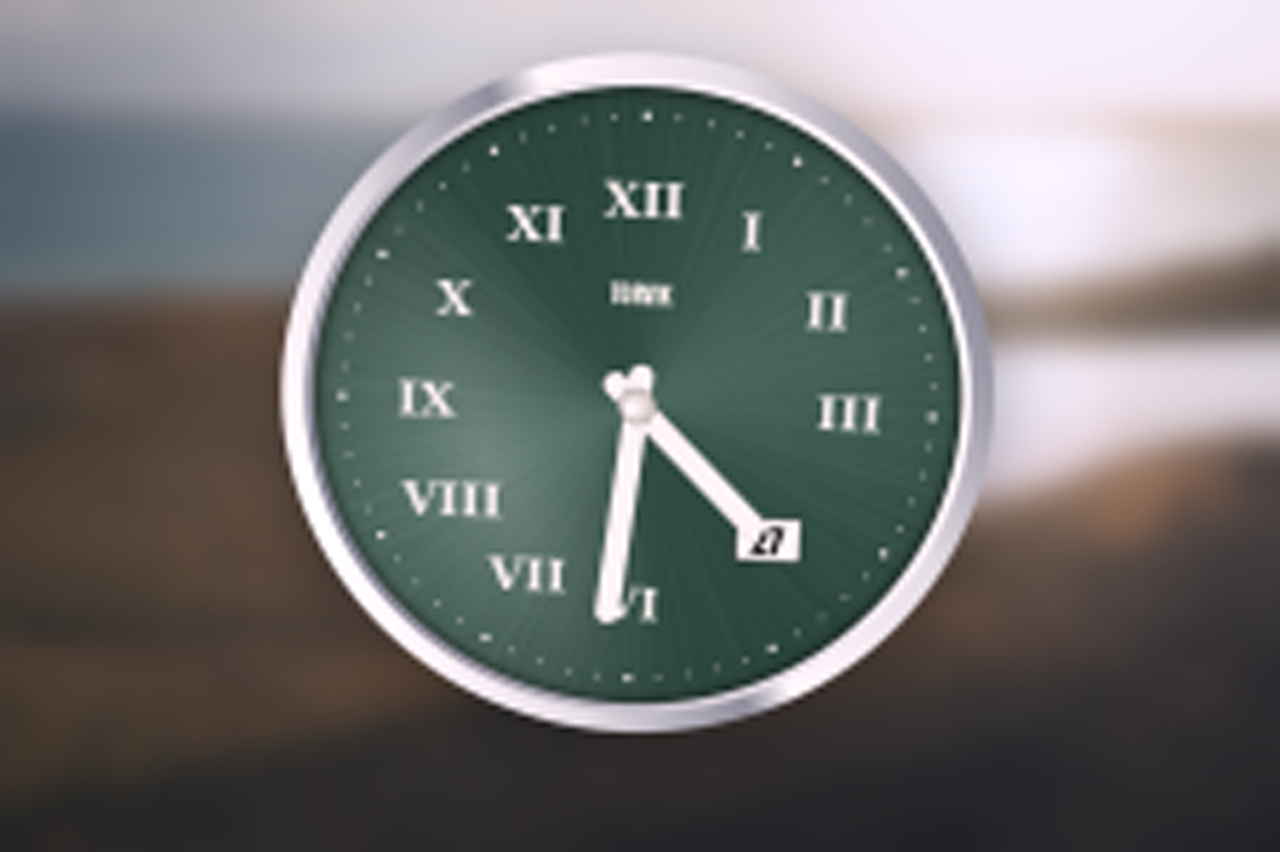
4,31
